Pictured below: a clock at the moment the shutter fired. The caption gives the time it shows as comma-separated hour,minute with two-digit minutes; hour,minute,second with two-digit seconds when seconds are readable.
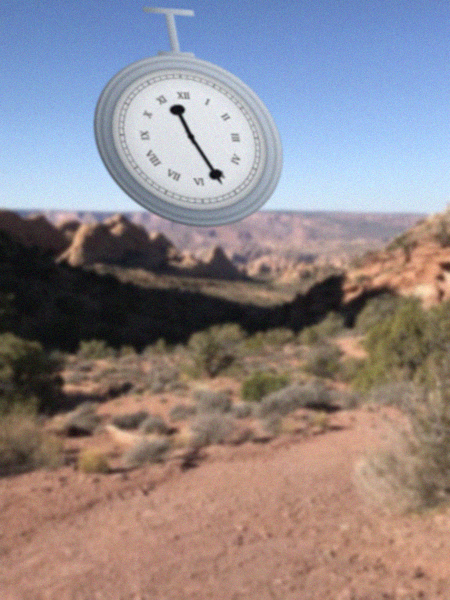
11,26
